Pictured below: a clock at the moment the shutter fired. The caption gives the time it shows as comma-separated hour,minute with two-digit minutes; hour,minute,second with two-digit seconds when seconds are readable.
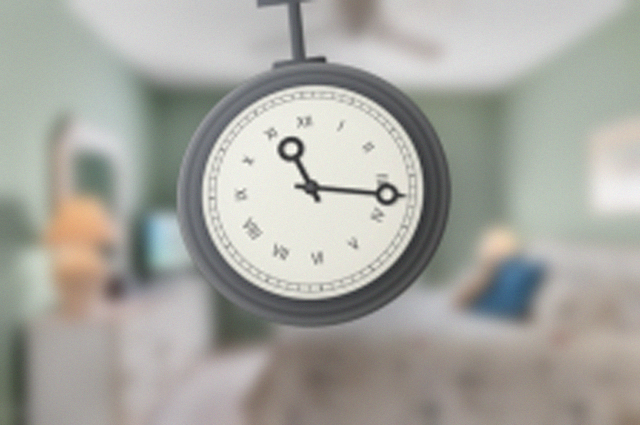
11,17
